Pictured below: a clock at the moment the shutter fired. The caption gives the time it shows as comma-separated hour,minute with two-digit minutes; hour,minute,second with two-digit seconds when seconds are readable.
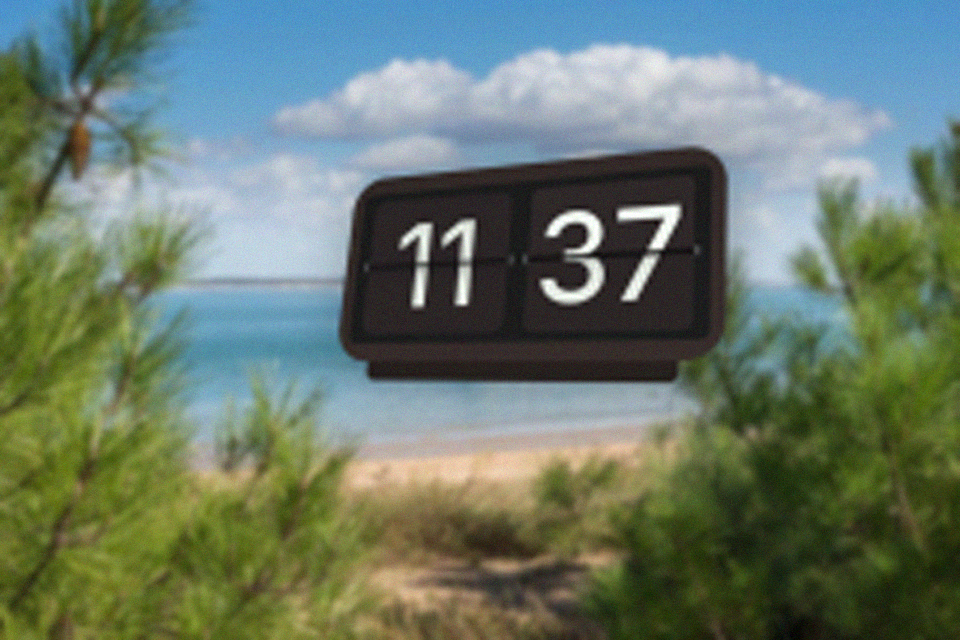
11,37
